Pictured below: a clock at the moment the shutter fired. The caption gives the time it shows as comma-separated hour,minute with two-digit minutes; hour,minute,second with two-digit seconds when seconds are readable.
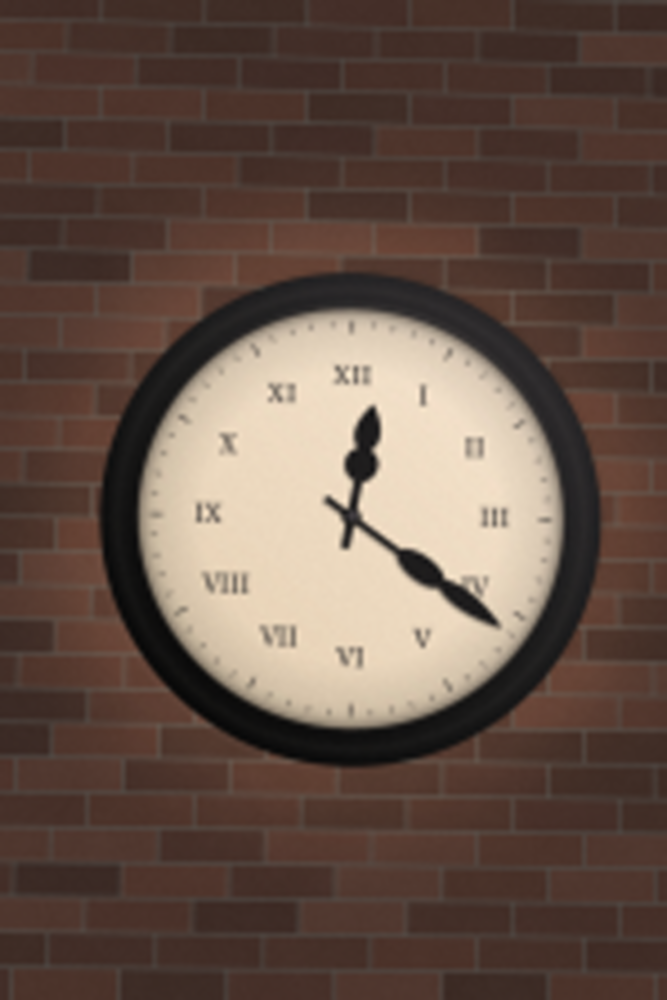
12,21
